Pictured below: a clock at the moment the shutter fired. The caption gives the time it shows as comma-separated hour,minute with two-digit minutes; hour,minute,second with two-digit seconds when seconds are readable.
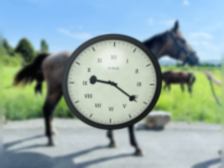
9,21
